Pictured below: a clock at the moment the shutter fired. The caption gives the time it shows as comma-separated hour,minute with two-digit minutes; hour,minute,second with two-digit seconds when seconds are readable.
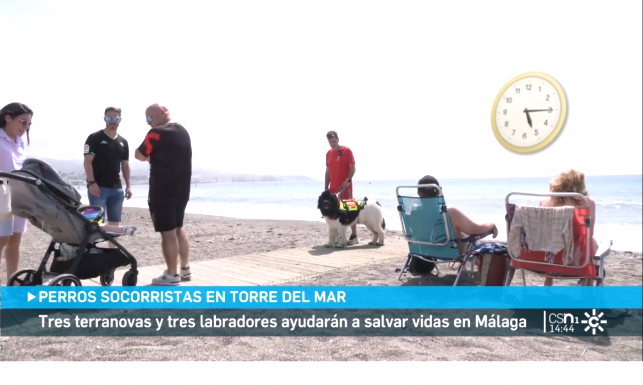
5,15
